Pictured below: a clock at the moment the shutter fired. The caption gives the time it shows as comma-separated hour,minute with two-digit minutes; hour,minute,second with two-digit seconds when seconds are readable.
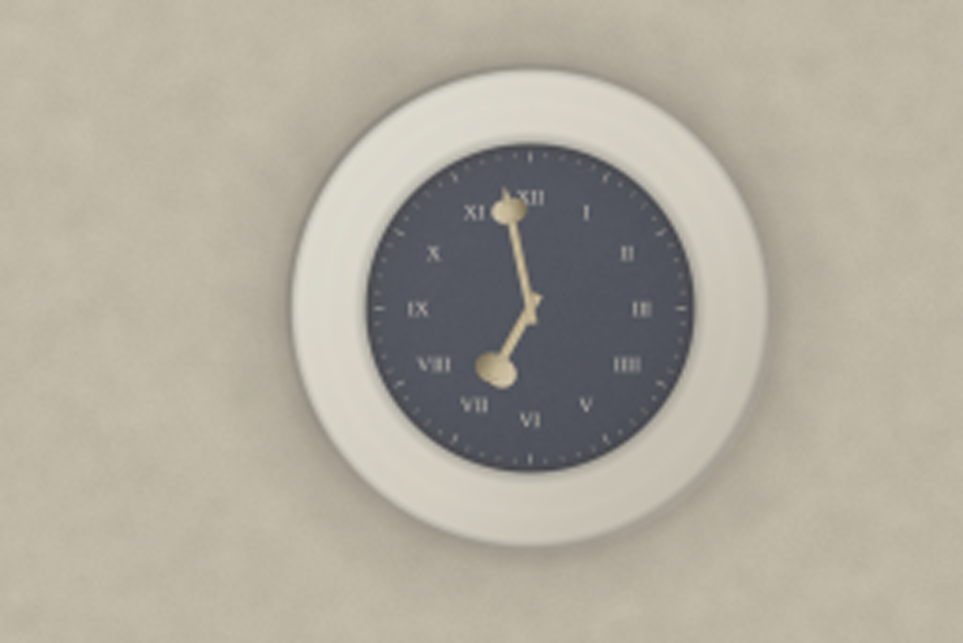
6,58
